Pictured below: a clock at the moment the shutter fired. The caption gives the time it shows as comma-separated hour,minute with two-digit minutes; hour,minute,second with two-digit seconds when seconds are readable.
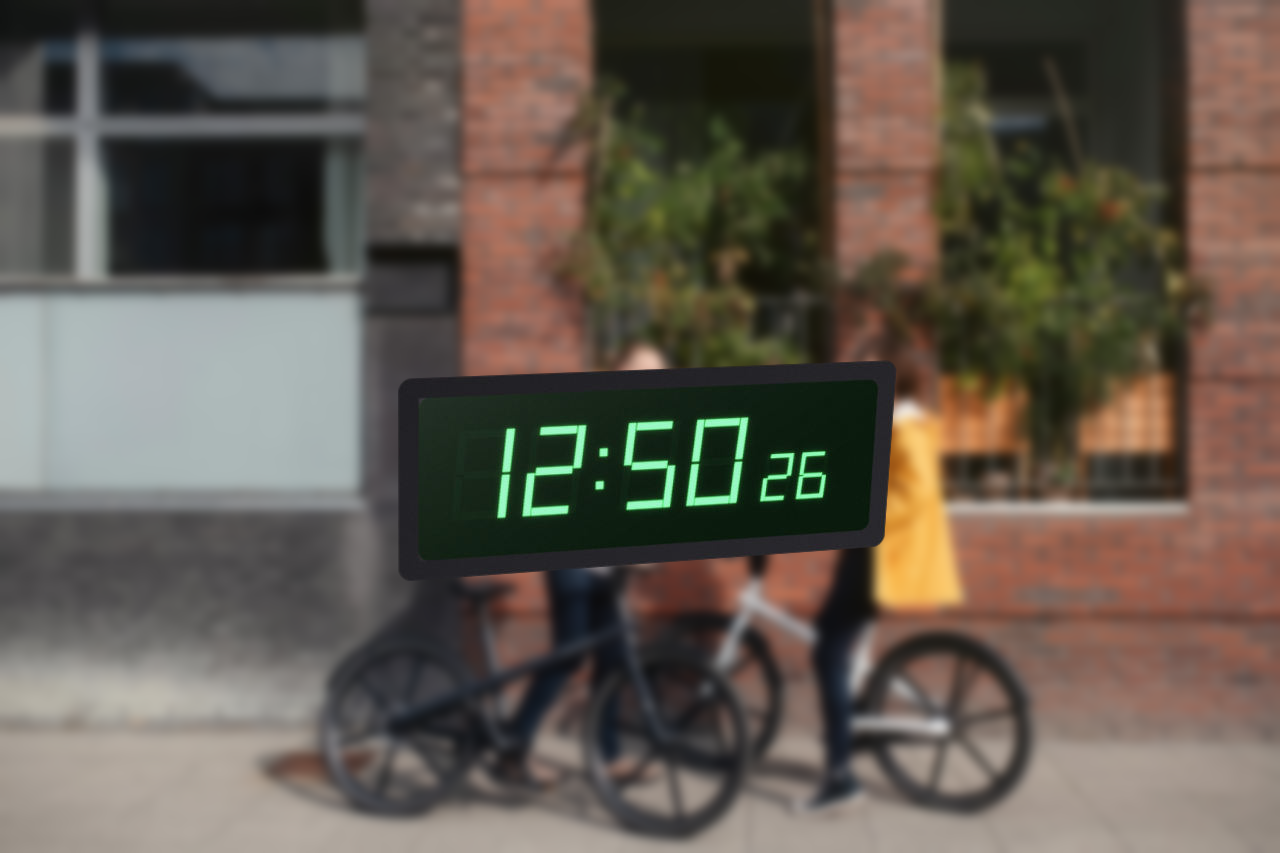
12,50,26
